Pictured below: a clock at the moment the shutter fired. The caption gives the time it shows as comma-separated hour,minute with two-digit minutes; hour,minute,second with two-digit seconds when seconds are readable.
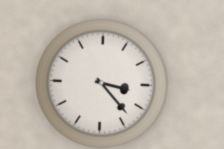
3,23
